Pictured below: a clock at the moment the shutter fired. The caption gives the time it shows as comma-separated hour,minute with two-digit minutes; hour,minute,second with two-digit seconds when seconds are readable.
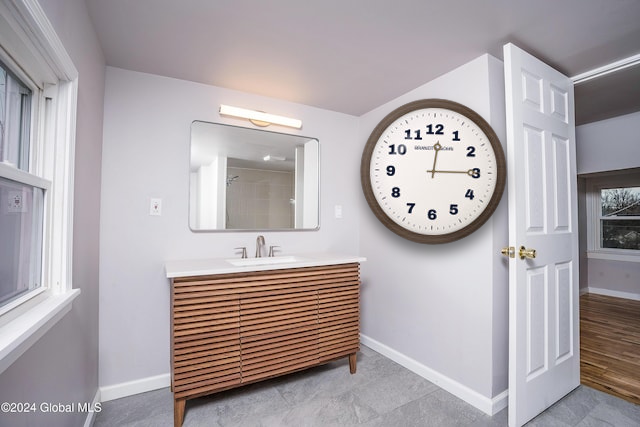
12,15
